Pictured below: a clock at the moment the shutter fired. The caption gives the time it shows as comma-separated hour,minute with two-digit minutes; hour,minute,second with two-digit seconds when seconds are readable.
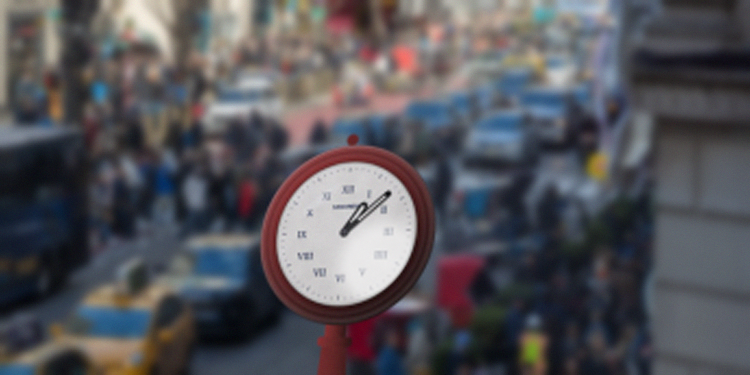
1,08
